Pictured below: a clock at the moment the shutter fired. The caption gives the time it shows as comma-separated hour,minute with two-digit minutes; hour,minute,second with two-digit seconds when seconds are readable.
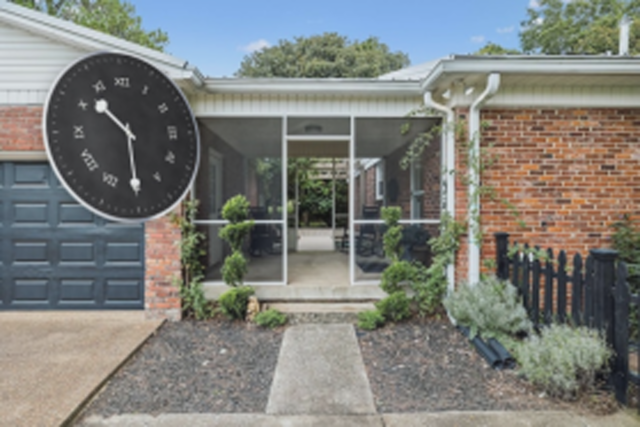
10,30
